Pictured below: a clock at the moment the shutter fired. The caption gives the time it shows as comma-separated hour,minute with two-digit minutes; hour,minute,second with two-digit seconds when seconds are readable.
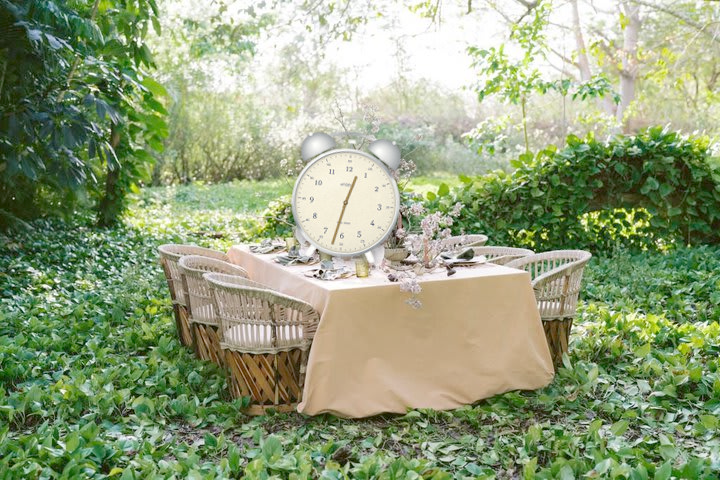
12,32
